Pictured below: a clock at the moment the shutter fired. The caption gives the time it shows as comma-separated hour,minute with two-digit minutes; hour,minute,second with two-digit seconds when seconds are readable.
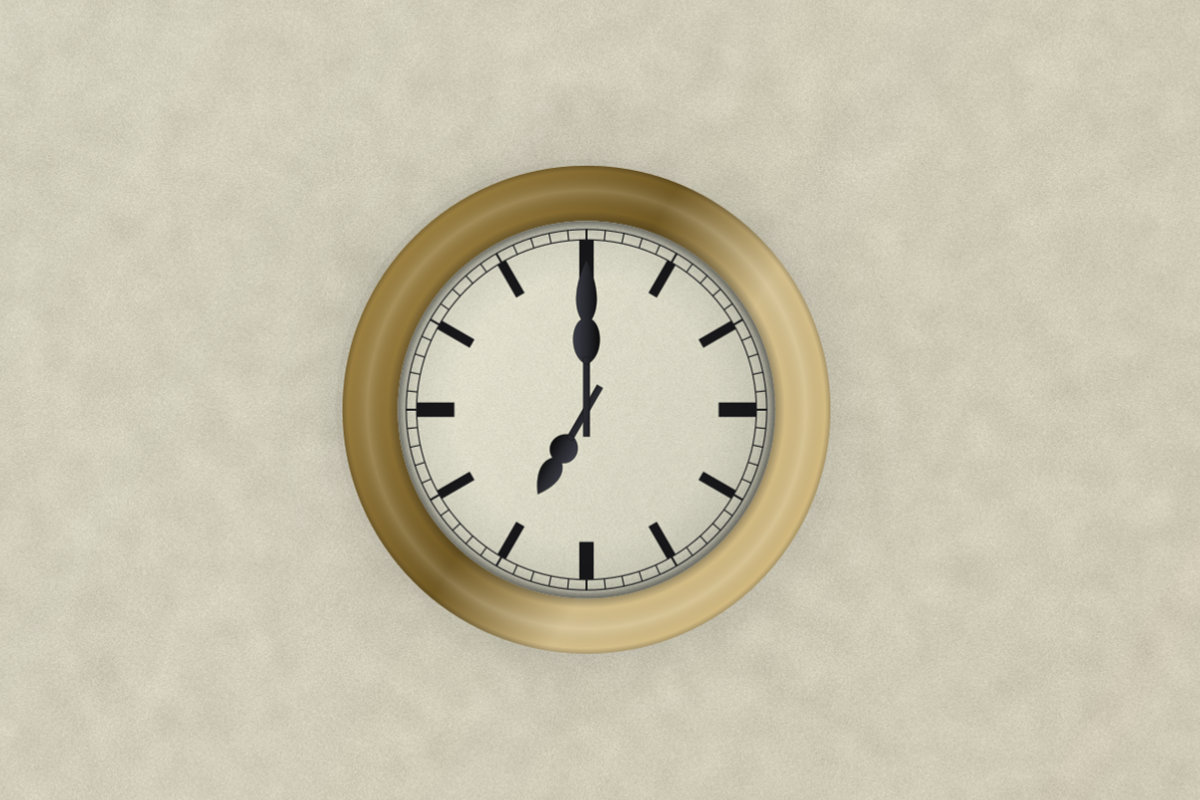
7,00
